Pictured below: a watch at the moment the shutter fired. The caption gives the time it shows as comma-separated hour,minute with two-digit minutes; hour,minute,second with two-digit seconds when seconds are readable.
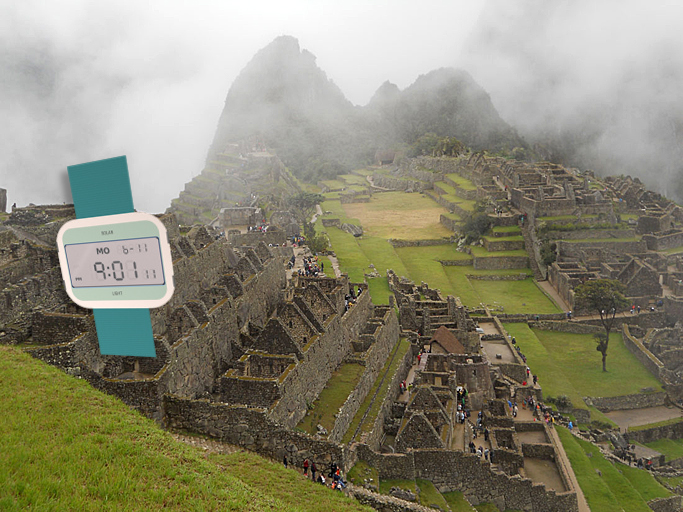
9,01,11
